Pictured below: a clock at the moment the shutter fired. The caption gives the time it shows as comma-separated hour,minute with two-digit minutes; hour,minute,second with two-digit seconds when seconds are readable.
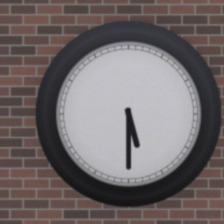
5,30
